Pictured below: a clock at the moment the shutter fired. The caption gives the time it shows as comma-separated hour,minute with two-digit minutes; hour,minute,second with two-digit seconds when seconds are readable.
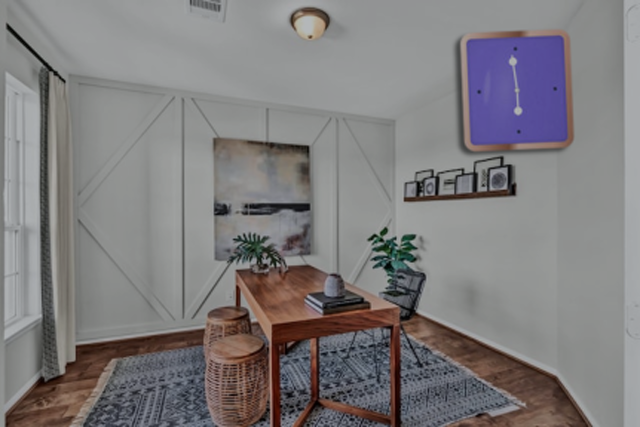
5,59
